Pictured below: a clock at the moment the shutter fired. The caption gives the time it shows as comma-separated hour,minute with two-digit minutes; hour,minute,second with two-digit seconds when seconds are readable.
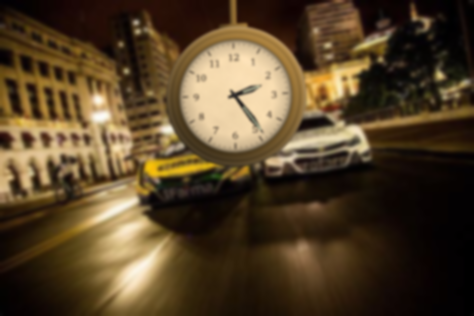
2,24
